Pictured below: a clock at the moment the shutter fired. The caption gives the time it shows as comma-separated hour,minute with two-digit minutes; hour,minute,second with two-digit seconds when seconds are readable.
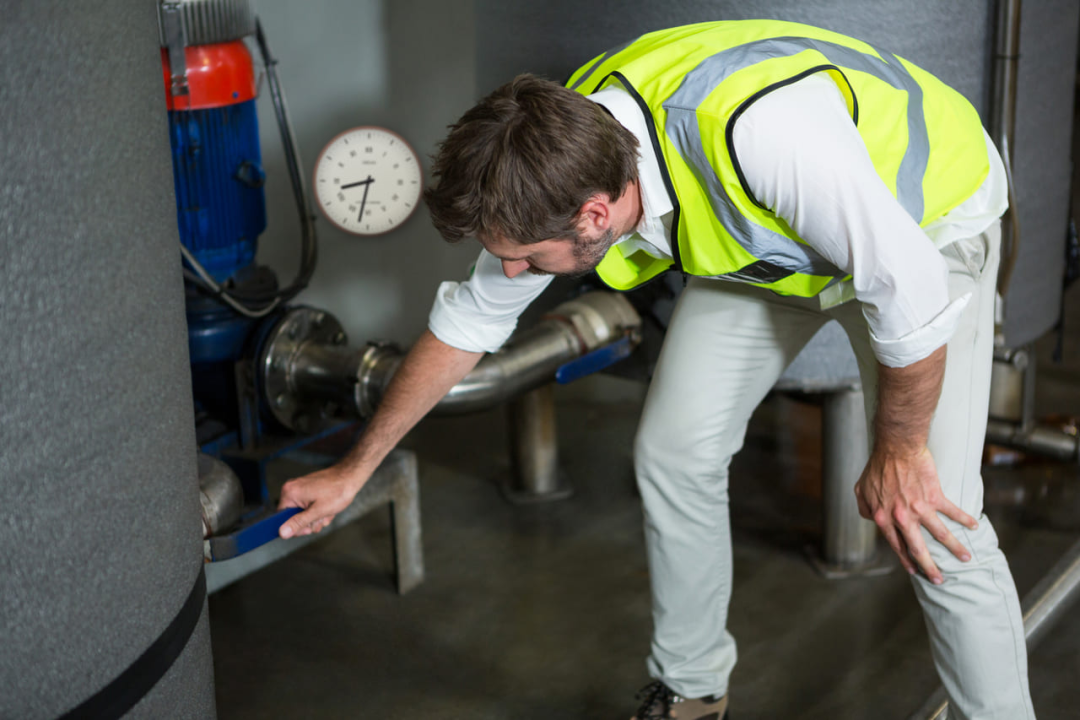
8,32
